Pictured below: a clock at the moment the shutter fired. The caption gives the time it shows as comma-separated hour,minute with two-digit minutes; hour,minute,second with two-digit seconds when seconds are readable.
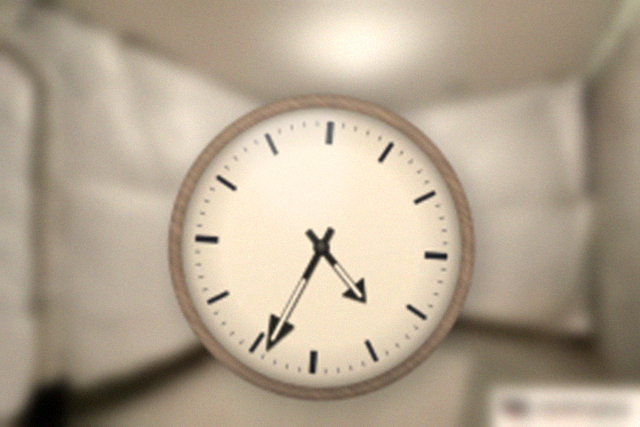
4,34
